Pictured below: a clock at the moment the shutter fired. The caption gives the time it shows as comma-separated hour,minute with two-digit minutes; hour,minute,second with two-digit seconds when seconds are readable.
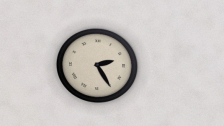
2,25
